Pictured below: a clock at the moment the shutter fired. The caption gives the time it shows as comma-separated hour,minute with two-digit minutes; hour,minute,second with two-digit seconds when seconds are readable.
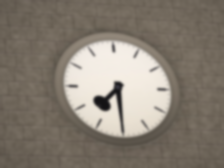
7,30
